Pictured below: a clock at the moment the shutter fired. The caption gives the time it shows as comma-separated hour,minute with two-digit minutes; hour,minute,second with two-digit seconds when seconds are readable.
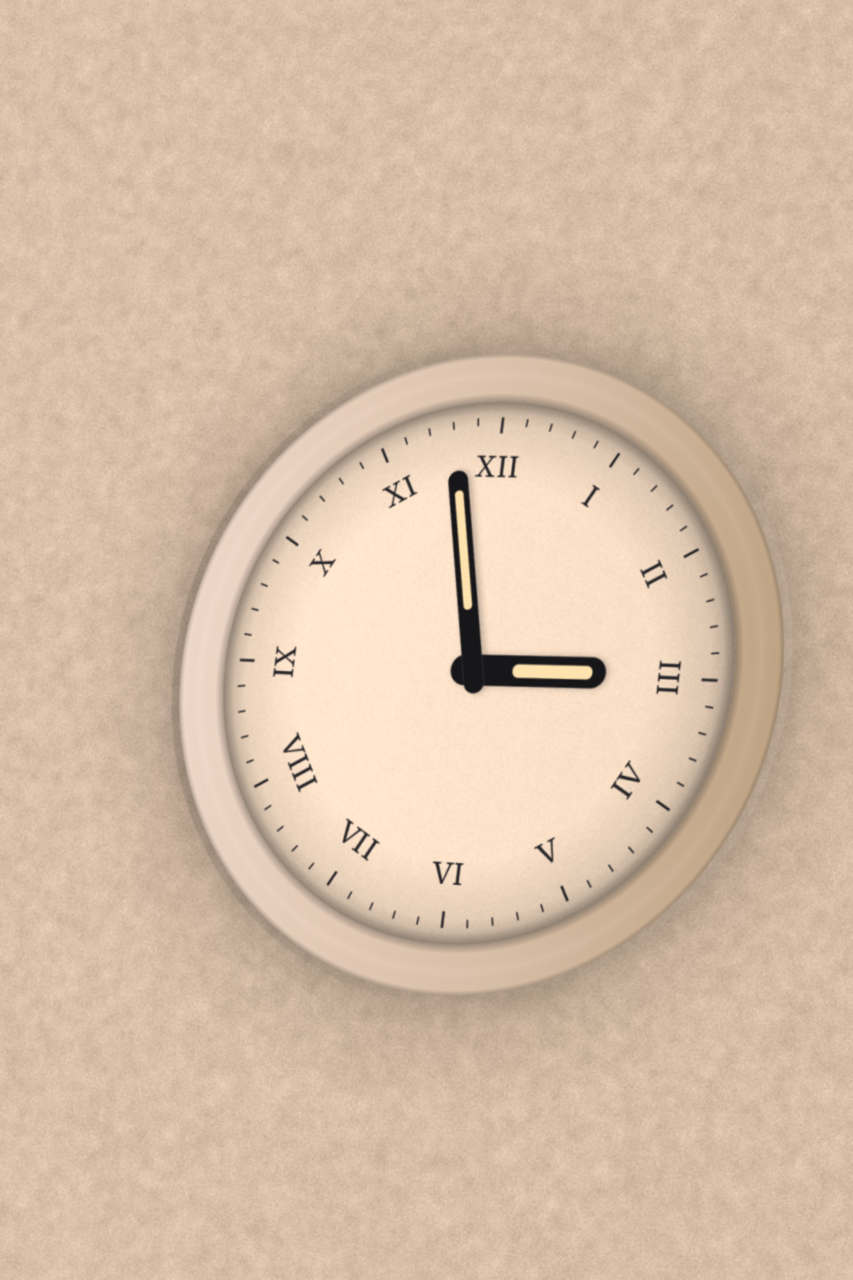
2,58
